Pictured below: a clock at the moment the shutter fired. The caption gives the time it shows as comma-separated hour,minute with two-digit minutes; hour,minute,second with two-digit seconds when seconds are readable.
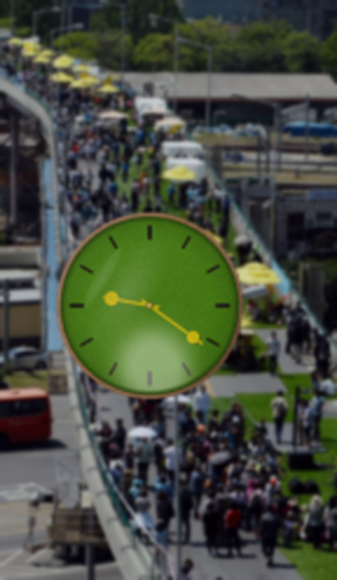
9,21
